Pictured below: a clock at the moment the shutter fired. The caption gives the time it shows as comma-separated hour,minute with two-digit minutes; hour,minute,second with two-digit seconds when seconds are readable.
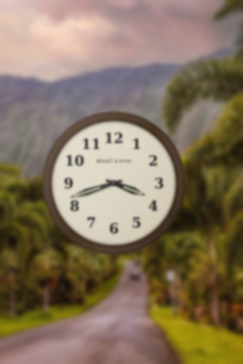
3,42
